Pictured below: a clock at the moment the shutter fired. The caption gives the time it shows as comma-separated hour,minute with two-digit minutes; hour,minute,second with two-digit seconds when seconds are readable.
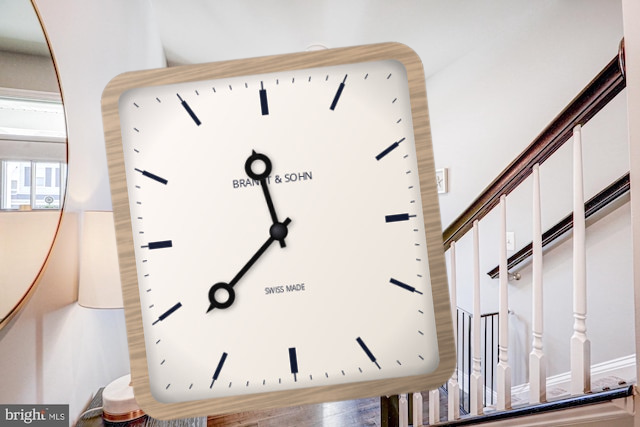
11,38
